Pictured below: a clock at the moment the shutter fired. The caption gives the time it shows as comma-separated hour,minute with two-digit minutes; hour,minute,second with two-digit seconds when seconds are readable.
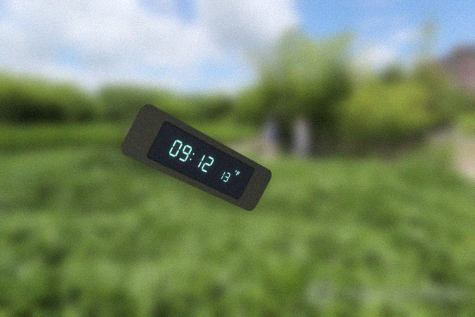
9,12
